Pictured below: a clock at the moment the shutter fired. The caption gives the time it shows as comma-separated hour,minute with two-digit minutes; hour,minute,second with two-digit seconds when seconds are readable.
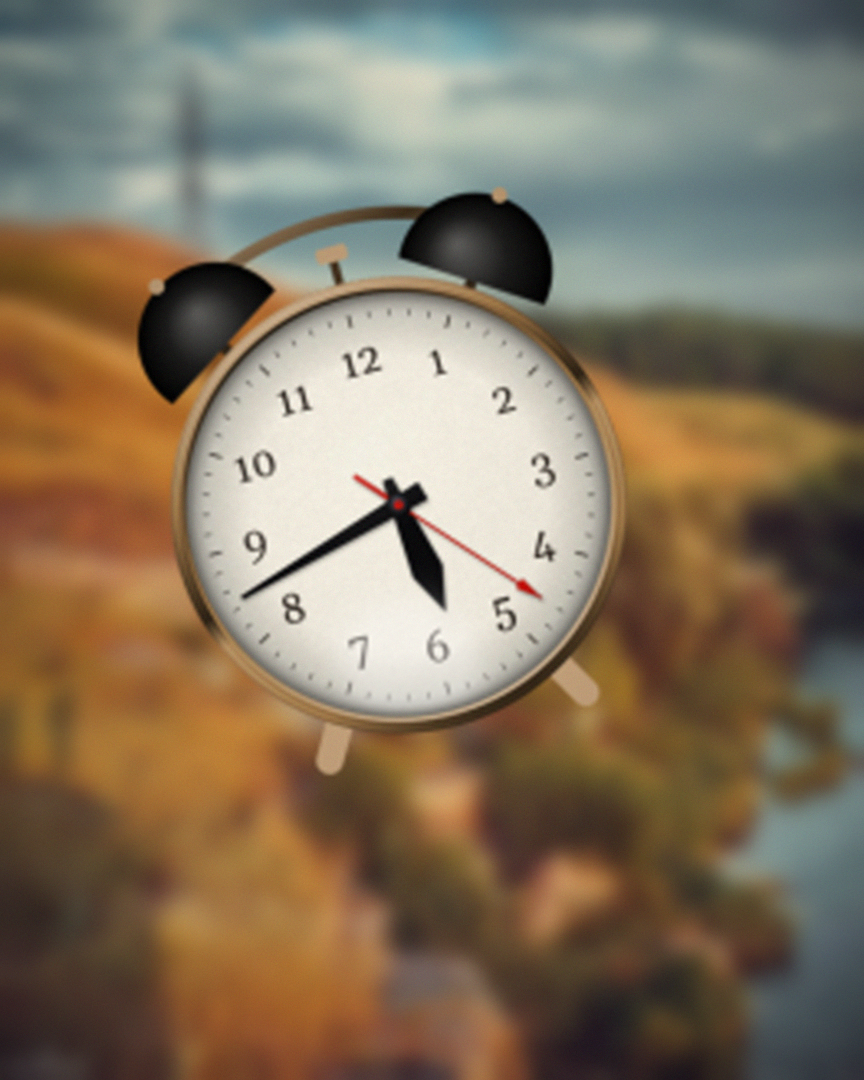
5,42,23
